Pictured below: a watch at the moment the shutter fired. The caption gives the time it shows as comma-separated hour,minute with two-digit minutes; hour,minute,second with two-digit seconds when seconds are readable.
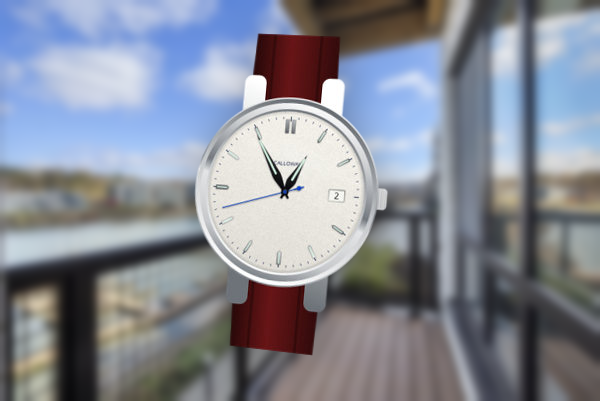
12,54,42
